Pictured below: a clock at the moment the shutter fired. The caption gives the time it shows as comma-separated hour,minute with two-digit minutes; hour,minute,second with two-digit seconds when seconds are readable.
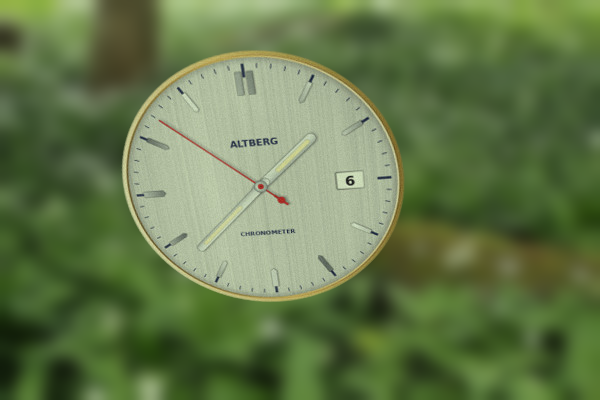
1,37,52
